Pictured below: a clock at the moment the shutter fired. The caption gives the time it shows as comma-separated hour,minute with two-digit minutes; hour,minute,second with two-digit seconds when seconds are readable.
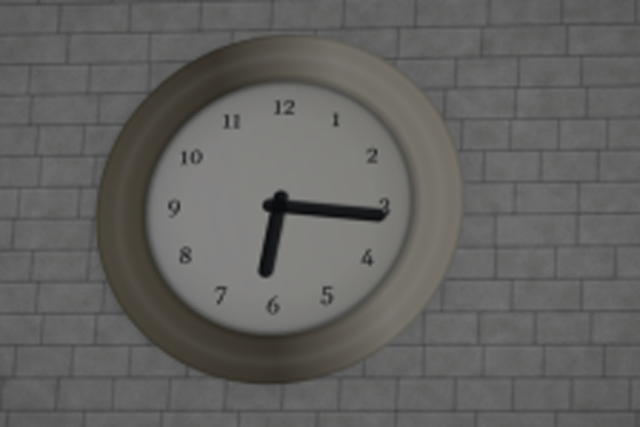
6,16
